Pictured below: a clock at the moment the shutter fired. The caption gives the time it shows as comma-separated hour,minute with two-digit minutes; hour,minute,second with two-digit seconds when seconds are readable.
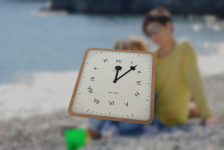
12,07
